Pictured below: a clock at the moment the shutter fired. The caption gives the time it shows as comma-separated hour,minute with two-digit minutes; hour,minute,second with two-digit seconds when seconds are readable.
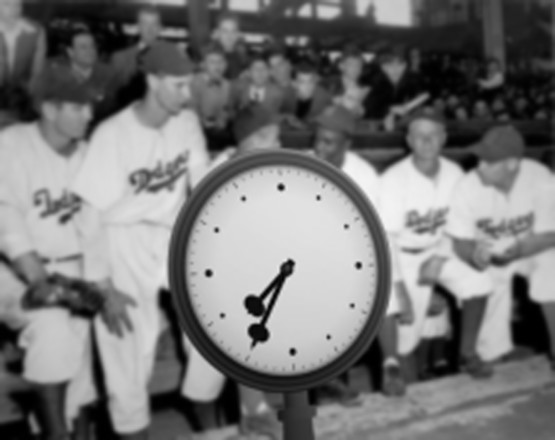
7,35
